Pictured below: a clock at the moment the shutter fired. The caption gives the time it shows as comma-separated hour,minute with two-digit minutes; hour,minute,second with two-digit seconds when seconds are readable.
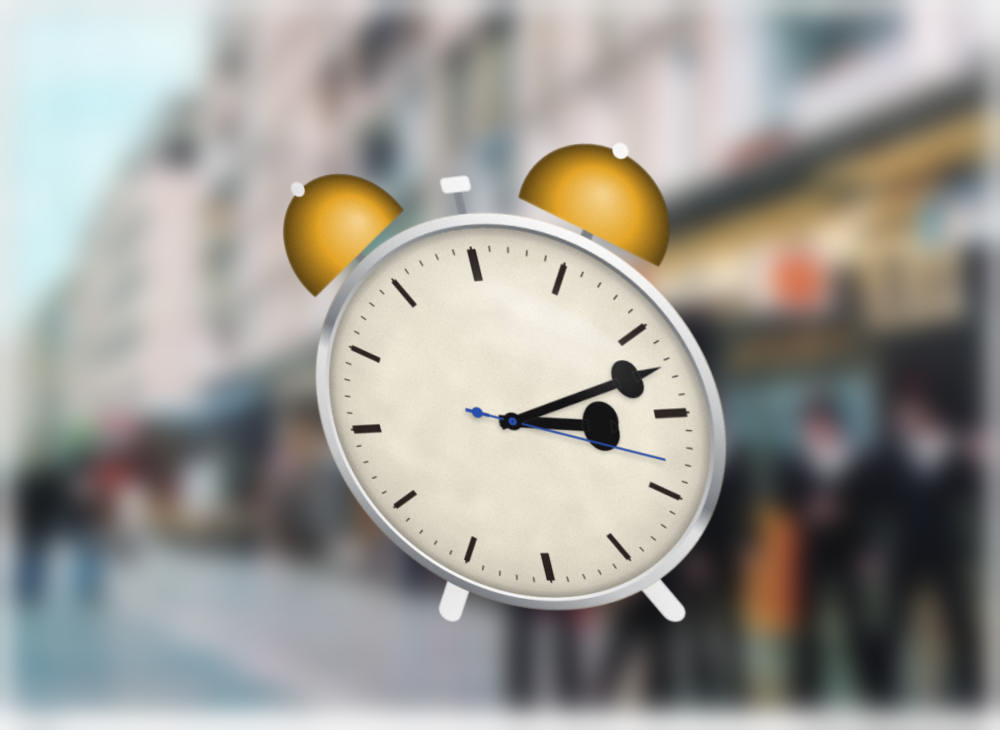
3,12,18
